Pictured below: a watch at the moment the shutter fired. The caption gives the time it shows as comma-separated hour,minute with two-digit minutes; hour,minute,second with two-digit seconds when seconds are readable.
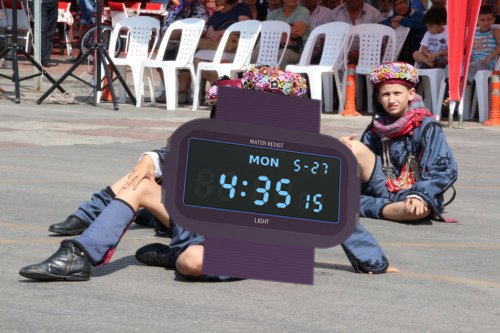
4,35,15
